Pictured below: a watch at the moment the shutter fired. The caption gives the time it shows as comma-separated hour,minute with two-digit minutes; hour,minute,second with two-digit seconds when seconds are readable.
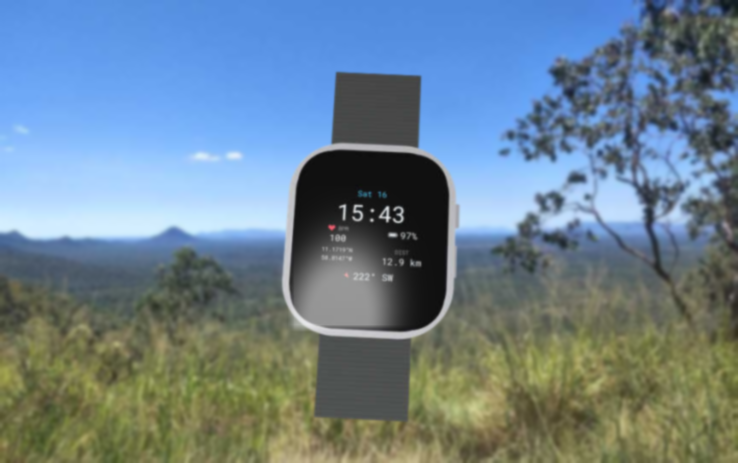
15,43
